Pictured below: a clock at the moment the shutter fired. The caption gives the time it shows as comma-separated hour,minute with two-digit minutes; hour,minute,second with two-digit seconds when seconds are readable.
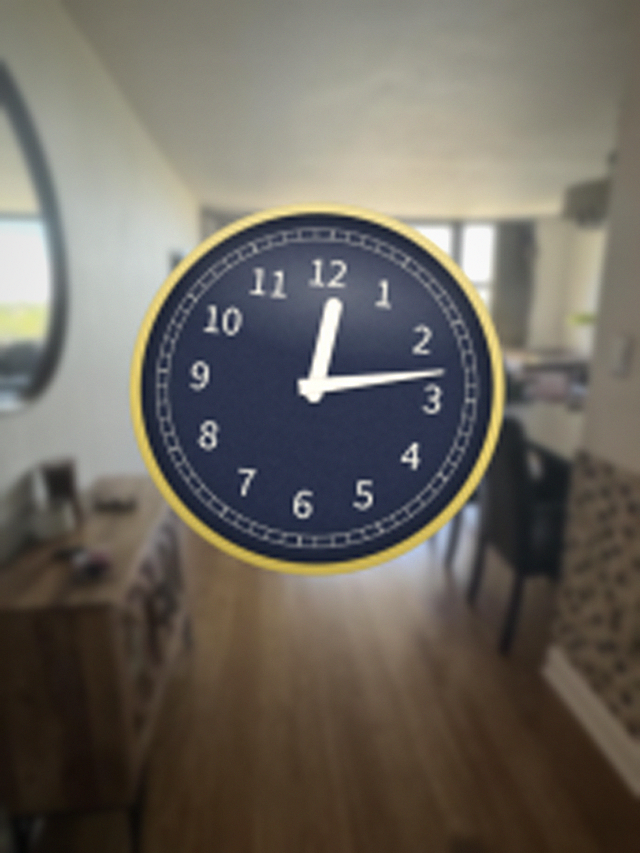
12,13
